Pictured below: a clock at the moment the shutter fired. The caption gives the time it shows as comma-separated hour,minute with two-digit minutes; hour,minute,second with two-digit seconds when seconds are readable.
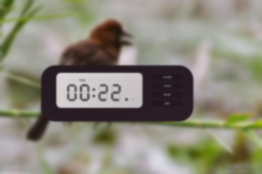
0,22
